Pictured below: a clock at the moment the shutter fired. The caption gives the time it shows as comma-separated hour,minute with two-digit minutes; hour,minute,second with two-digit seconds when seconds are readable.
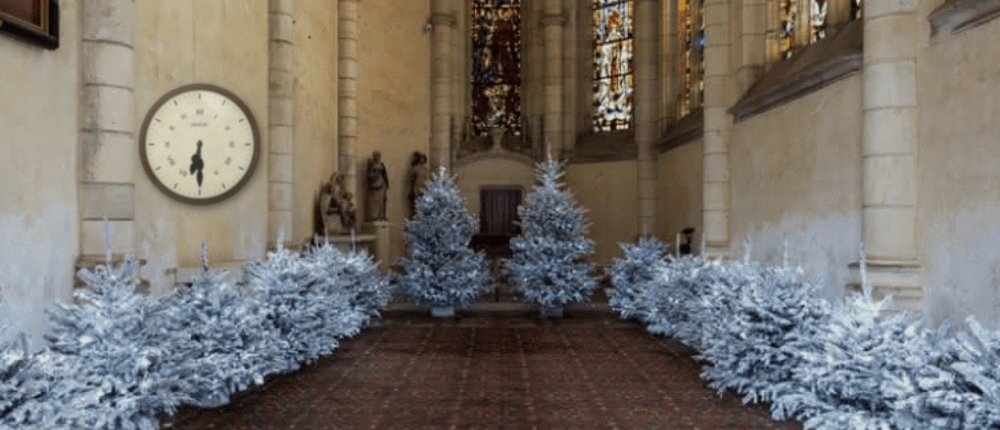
6,30
